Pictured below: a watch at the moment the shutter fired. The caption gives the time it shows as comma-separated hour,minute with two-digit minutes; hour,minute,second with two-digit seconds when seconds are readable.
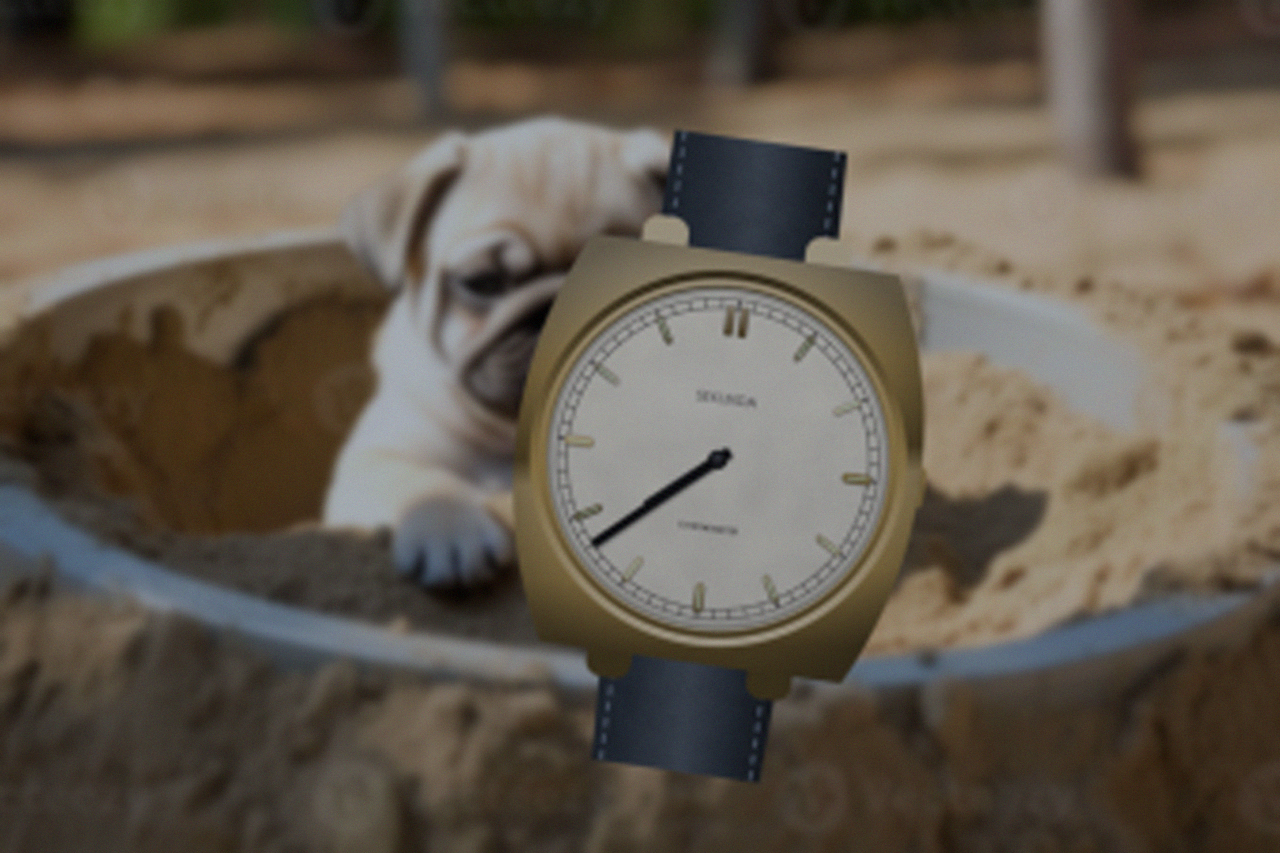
7,38
